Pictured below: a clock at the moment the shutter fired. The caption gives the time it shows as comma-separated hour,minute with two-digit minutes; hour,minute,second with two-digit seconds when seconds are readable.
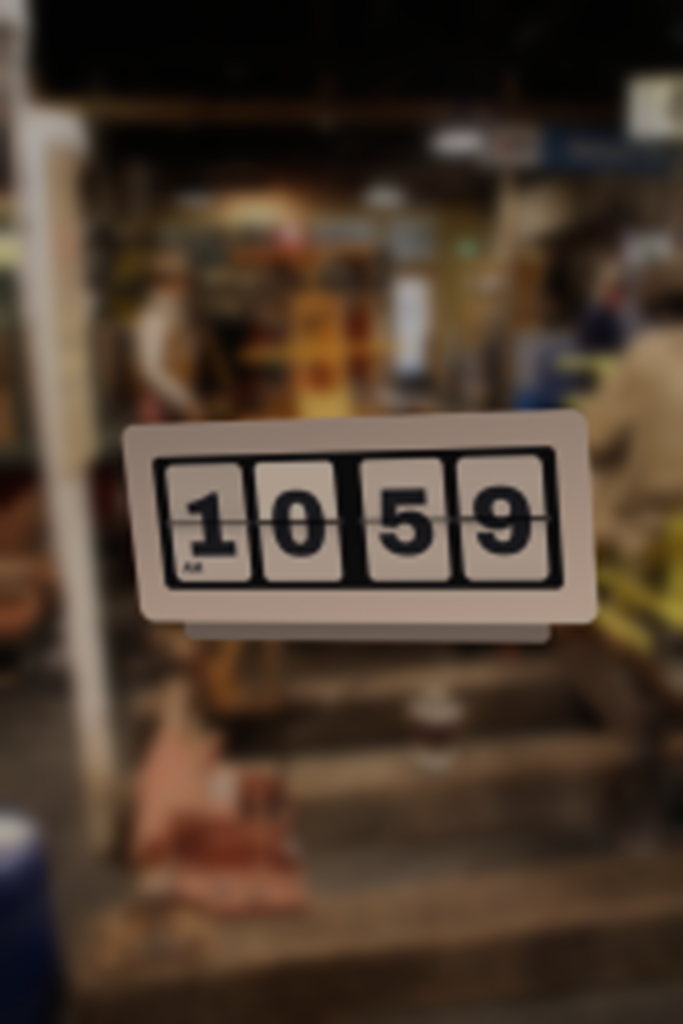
10,59
